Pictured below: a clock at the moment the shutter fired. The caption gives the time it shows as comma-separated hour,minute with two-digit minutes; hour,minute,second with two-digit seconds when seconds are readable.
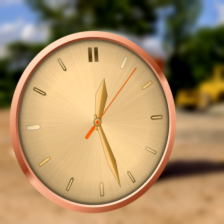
12,27,07
